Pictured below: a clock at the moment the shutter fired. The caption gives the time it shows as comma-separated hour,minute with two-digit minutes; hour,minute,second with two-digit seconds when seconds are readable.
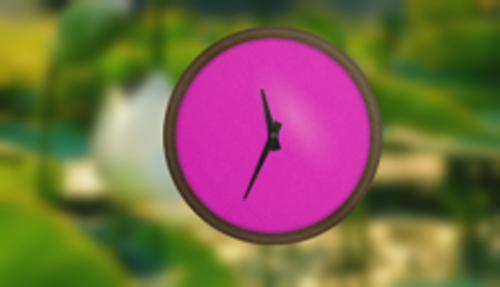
11,34
